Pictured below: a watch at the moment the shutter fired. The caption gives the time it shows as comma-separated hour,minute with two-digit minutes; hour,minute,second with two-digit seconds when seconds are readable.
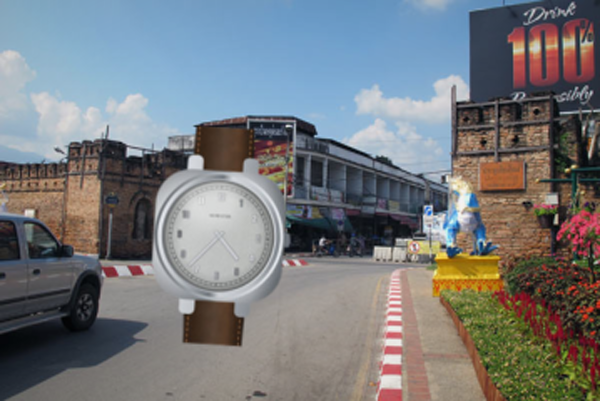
4,37
